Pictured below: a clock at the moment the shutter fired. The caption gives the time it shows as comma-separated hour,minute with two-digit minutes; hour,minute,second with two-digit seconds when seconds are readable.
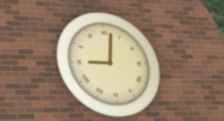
9,02
